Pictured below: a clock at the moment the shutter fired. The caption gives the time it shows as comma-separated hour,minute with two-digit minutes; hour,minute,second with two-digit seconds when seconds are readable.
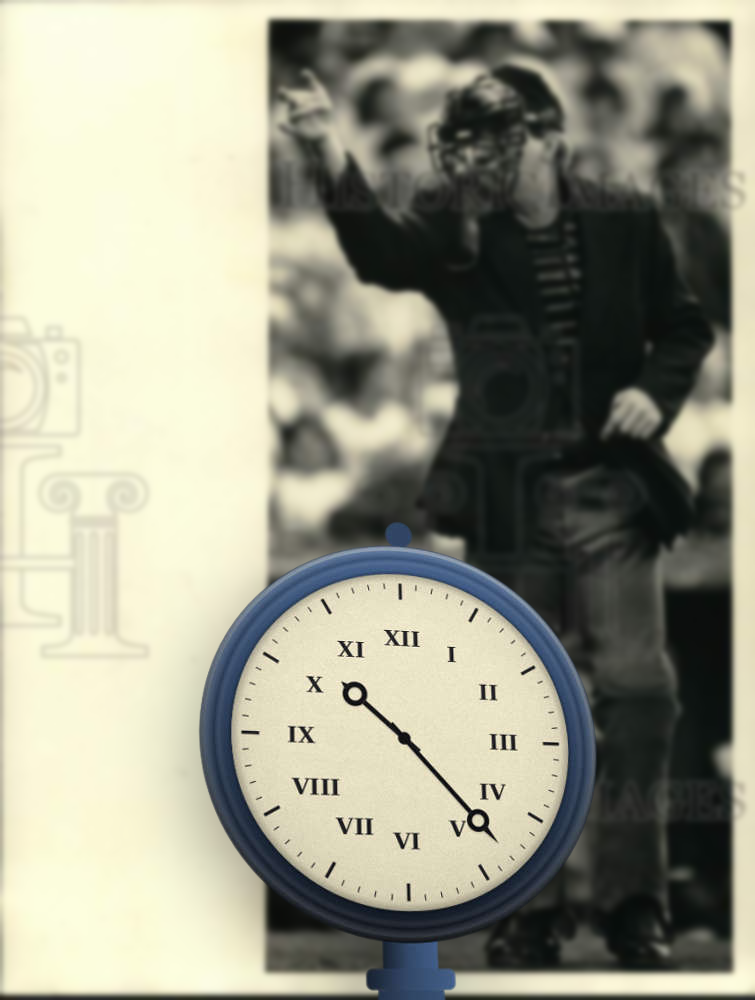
10,23
